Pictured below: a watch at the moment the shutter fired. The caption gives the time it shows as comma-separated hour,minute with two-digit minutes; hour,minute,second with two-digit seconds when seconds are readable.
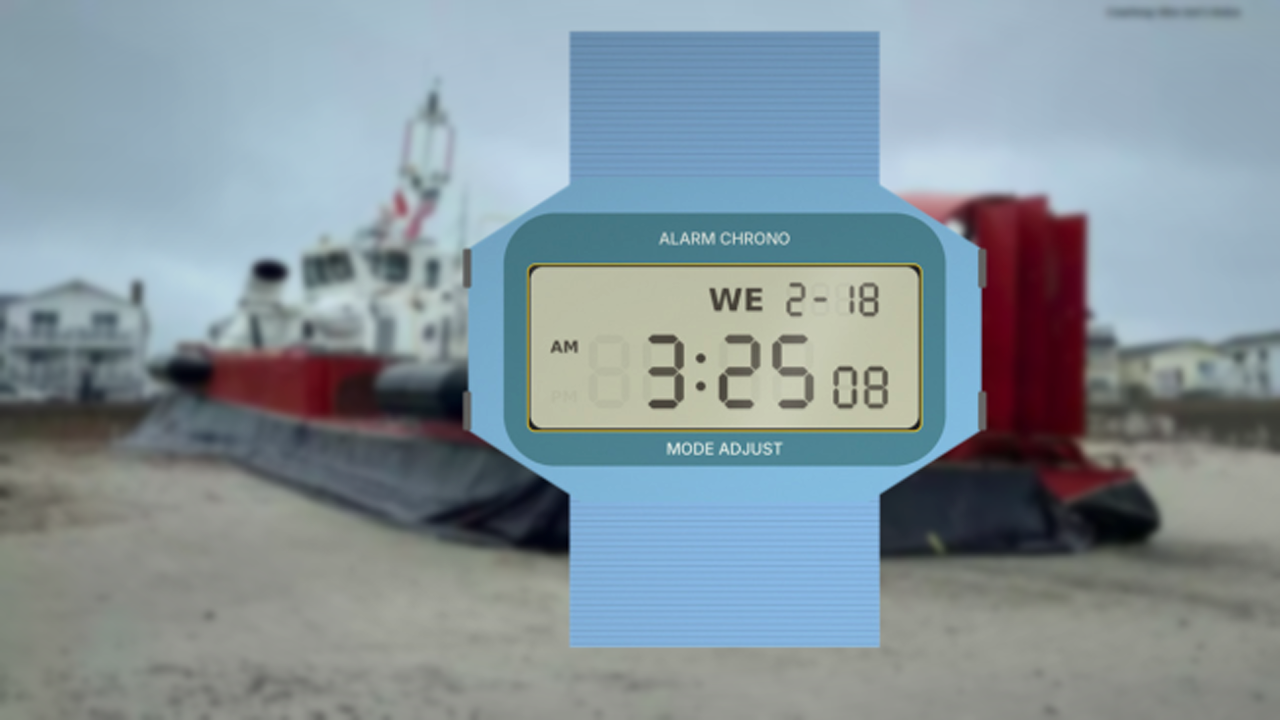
3,25,08
